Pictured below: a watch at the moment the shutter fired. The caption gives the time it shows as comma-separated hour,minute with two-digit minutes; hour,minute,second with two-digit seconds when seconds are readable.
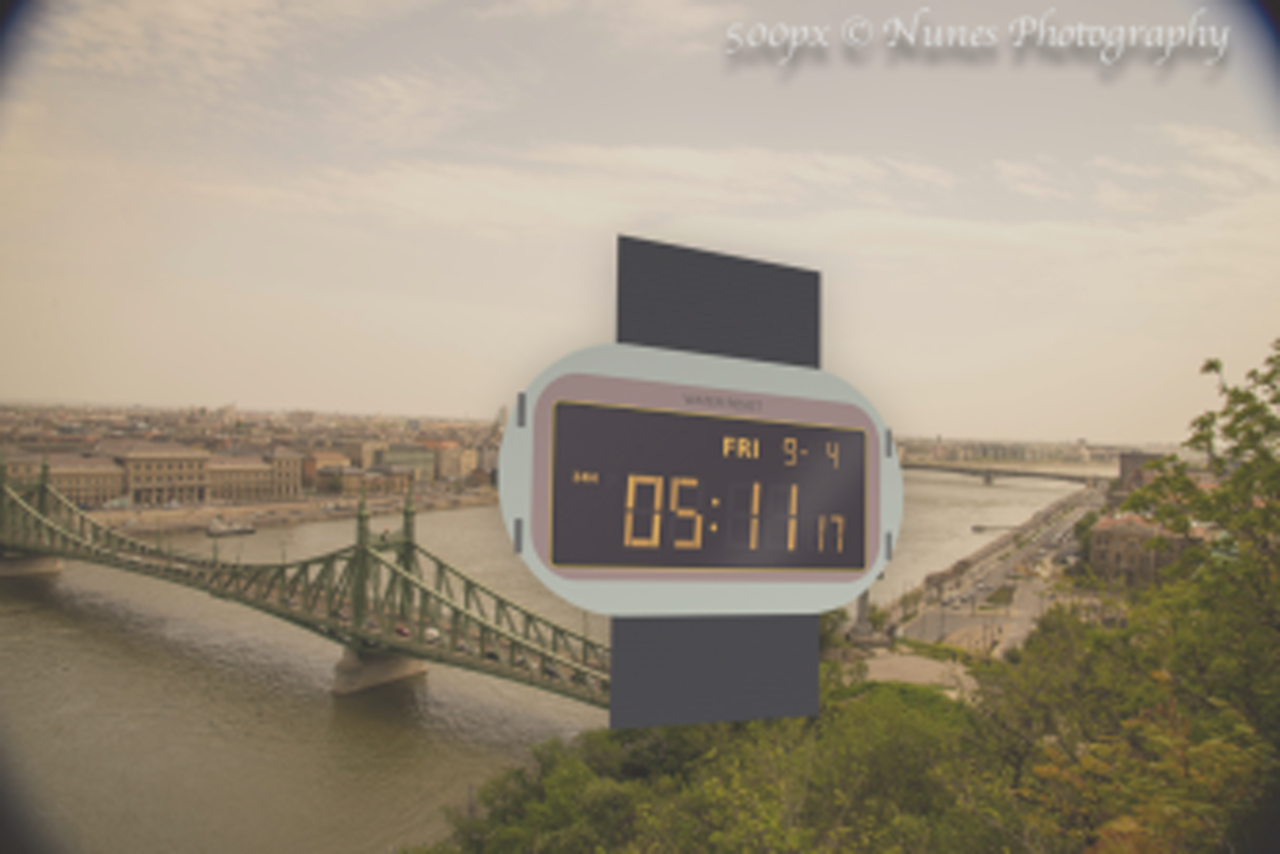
5,11,17
